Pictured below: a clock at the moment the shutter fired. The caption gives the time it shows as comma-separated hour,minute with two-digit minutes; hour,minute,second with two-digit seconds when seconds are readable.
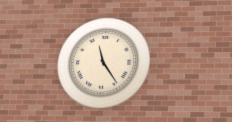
11,24
